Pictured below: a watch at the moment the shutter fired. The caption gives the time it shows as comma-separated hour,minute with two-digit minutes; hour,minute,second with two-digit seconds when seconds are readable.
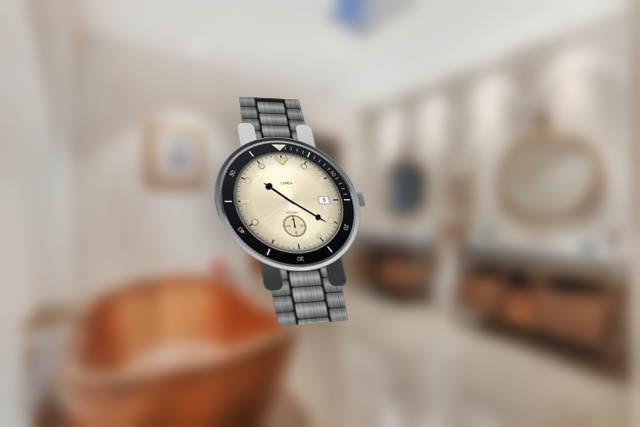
10,21
